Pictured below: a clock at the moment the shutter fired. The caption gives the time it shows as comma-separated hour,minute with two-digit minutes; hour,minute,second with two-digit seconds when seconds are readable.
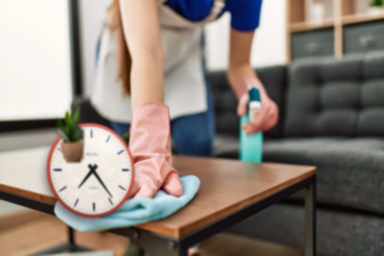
7,24
